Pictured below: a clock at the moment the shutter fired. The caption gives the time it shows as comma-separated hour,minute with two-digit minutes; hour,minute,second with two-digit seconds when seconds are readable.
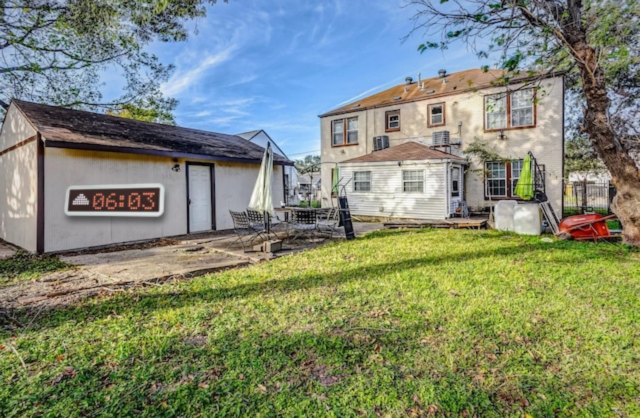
6,03
